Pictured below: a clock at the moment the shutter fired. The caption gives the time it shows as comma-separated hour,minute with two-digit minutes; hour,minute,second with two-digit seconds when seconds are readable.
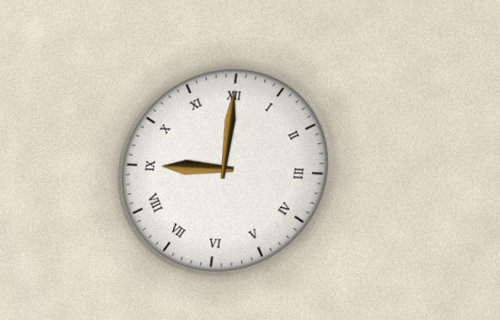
9,00
